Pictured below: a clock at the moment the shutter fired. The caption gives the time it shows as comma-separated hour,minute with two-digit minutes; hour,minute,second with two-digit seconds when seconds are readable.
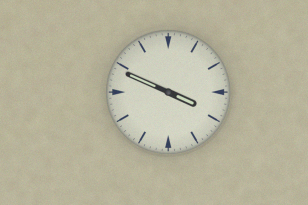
3,49
